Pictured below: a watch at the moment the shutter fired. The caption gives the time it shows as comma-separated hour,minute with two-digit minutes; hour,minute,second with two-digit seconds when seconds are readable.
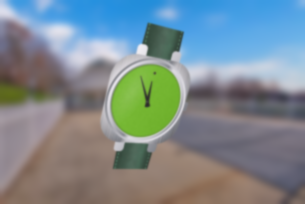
11,55
